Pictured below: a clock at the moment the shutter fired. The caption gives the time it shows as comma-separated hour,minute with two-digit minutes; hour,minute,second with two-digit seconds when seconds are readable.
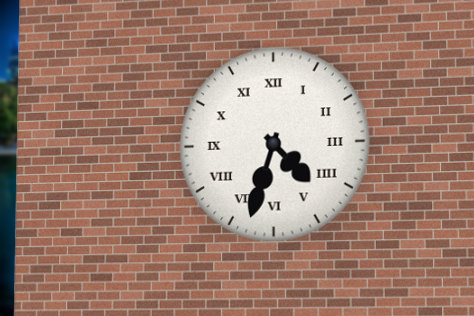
4,33
